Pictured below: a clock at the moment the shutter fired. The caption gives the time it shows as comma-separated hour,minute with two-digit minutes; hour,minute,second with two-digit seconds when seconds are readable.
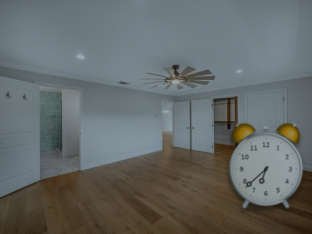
6,38
